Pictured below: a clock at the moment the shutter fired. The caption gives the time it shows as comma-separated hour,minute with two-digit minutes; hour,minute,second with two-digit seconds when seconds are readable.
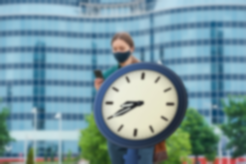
8,40
